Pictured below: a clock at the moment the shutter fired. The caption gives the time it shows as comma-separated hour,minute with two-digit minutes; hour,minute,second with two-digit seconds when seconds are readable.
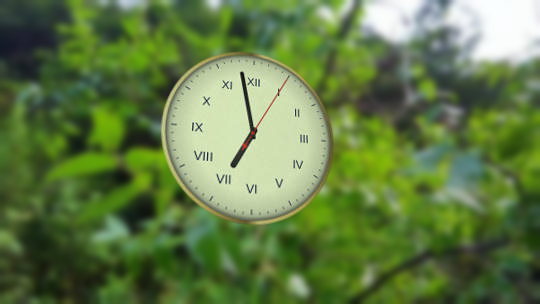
6,58,05
